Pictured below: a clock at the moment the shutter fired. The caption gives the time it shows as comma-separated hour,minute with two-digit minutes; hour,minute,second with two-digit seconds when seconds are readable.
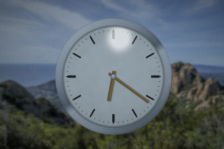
6,21
